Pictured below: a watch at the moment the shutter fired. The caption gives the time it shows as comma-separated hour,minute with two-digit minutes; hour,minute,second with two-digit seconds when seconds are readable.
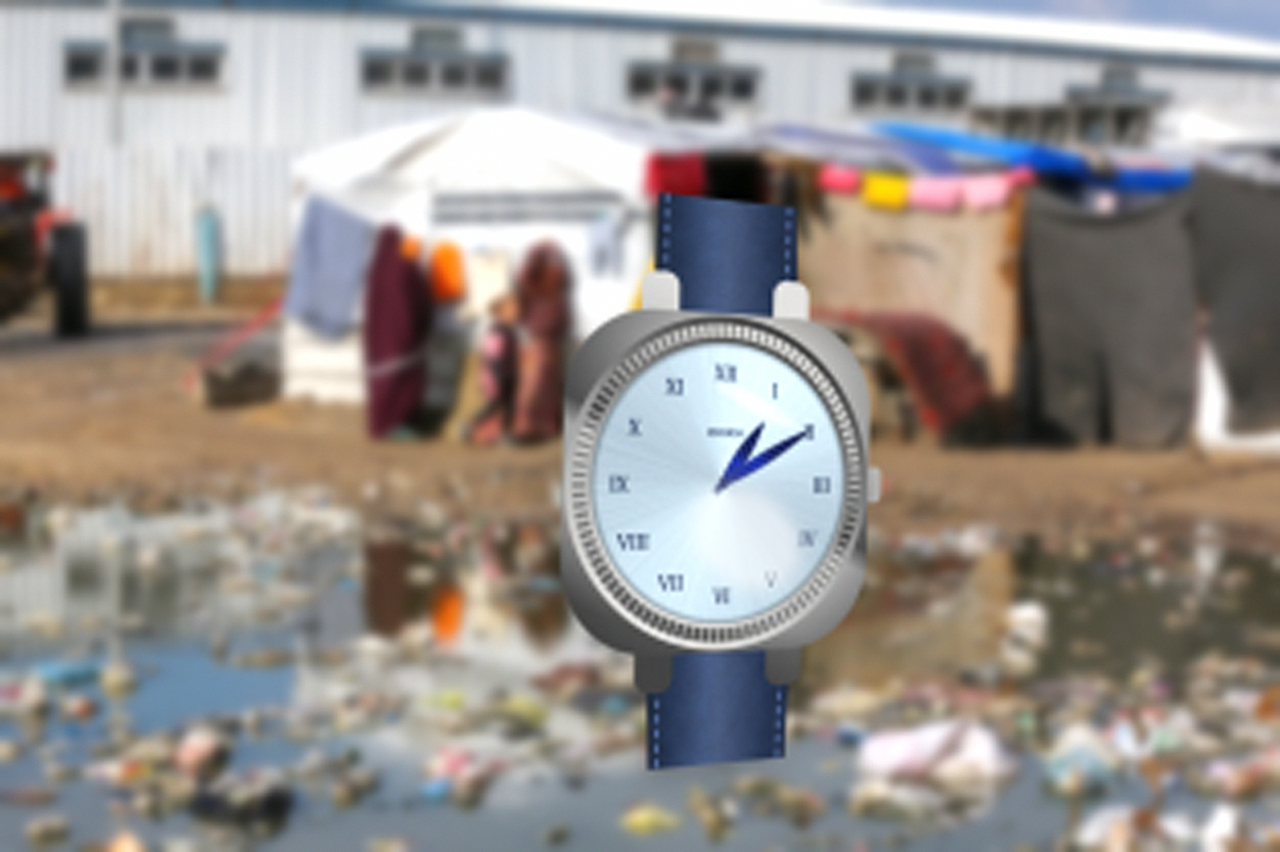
1,10
